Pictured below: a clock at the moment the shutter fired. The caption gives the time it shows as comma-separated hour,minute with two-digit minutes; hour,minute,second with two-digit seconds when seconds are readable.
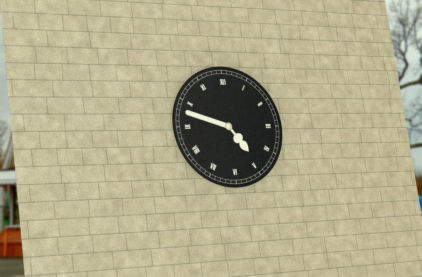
4,48
